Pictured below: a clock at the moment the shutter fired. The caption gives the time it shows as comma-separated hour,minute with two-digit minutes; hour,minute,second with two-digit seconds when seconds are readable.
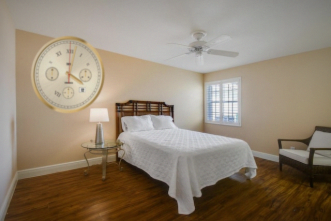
4,02
